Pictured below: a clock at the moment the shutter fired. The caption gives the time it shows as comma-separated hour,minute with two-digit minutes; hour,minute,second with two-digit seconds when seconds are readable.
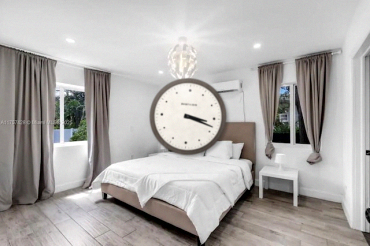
3,18
